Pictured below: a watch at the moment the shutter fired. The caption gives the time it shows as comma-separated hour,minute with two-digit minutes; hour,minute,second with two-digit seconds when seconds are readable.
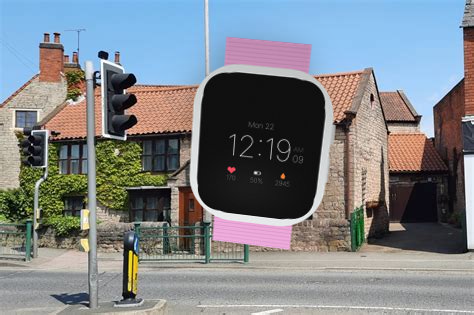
12,19,09
